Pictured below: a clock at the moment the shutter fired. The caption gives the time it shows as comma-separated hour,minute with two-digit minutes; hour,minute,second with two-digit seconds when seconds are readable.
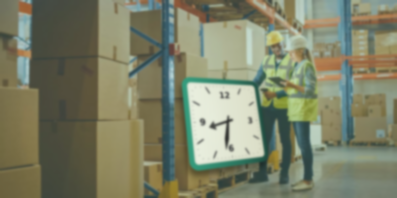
8,32
